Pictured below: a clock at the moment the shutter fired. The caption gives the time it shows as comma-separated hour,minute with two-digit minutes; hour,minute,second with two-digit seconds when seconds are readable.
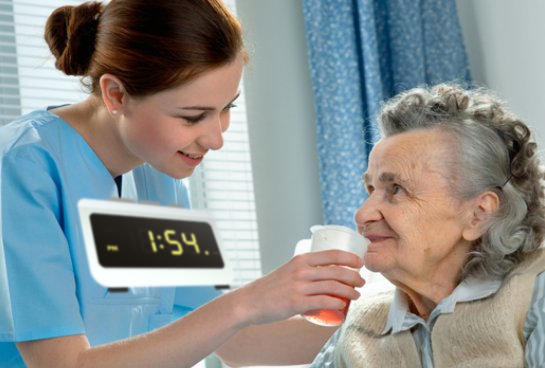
1,54
